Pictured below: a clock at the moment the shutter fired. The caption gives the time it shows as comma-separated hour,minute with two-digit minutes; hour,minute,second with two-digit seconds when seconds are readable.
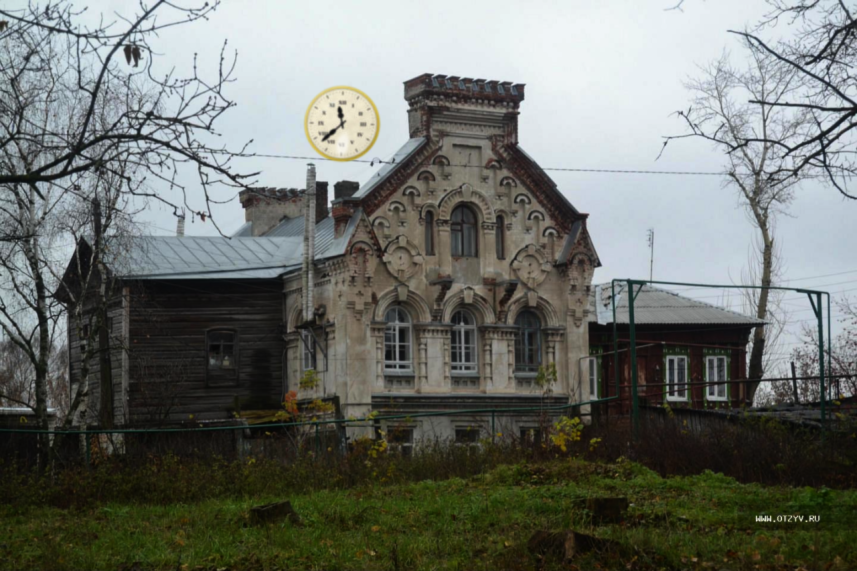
11,38
